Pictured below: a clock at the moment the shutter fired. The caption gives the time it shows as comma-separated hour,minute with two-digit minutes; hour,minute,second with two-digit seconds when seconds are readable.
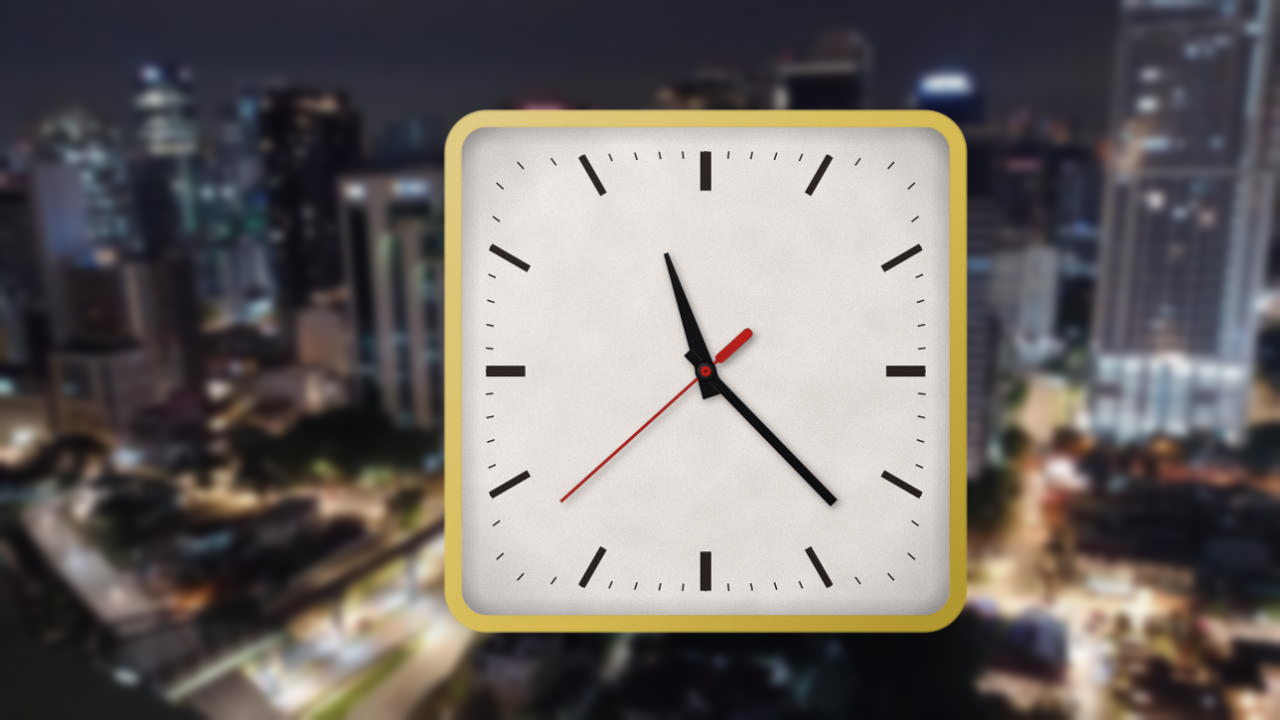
11,22,38
